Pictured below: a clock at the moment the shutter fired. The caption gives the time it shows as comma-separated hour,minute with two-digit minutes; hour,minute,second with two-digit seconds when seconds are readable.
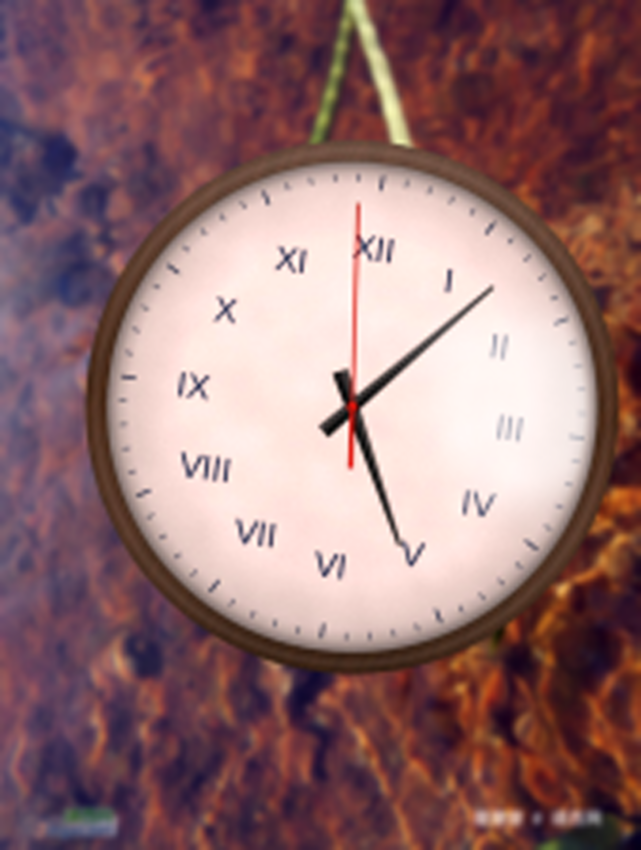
5,06,59
